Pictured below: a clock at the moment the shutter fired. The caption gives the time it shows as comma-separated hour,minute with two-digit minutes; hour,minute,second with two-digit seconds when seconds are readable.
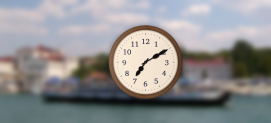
7,10
